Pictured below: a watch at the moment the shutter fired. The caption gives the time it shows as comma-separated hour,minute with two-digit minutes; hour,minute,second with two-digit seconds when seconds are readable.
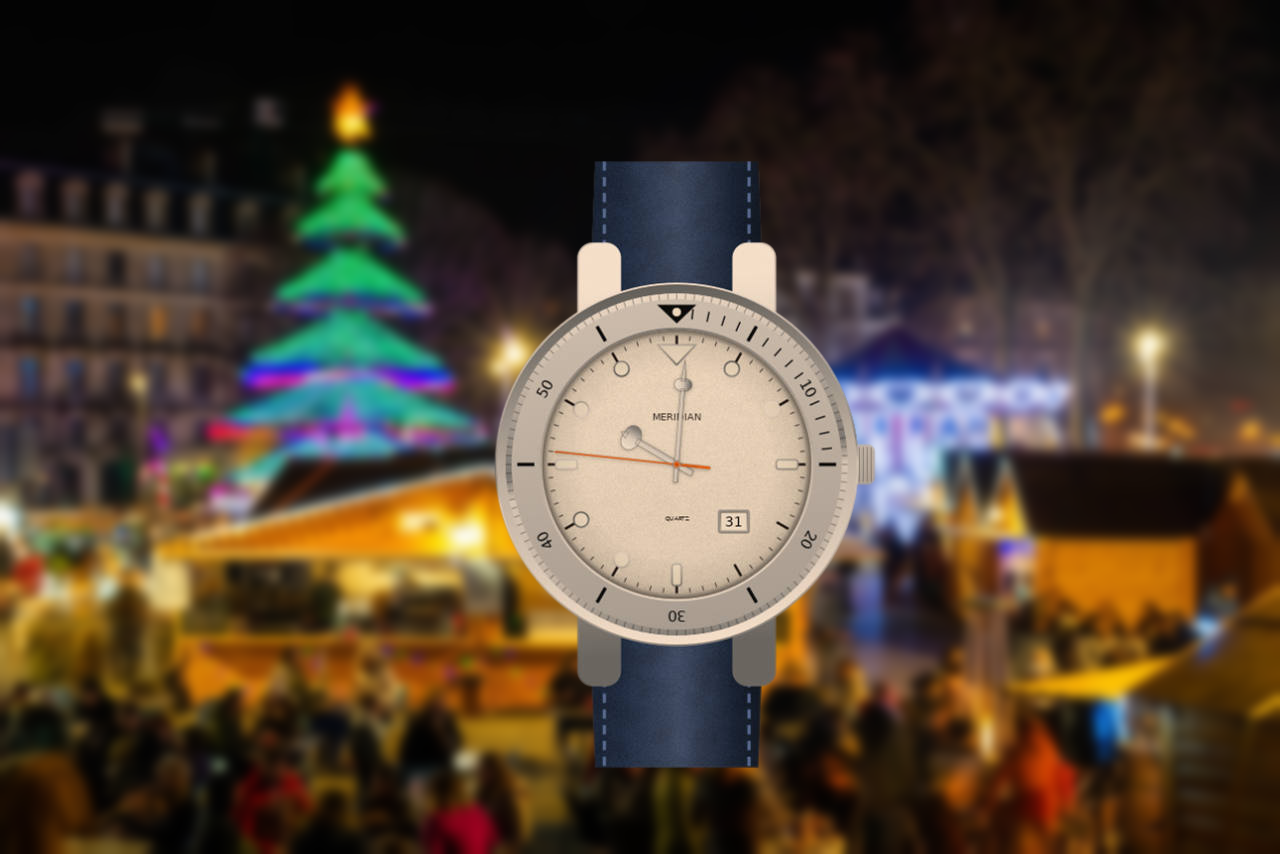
10,00,46
